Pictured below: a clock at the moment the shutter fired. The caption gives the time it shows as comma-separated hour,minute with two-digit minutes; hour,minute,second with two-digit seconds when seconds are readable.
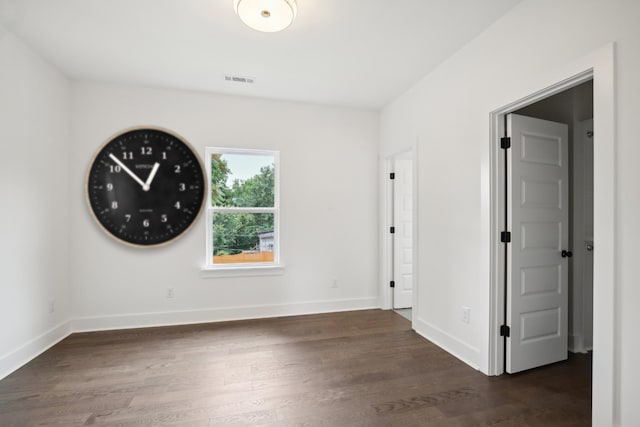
12,52
